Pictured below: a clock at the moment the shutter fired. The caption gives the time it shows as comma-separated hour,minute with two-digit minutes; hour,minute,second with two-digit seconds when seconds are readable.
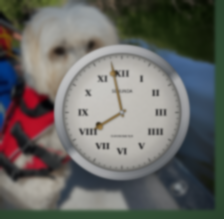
7,58
